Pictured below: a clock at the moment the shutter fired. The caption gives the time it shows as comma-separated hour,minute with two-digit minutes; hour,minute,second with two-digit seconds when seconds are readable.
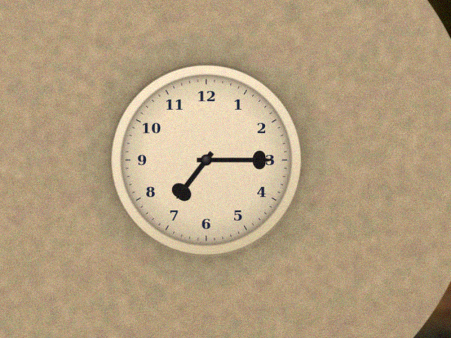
7,15
